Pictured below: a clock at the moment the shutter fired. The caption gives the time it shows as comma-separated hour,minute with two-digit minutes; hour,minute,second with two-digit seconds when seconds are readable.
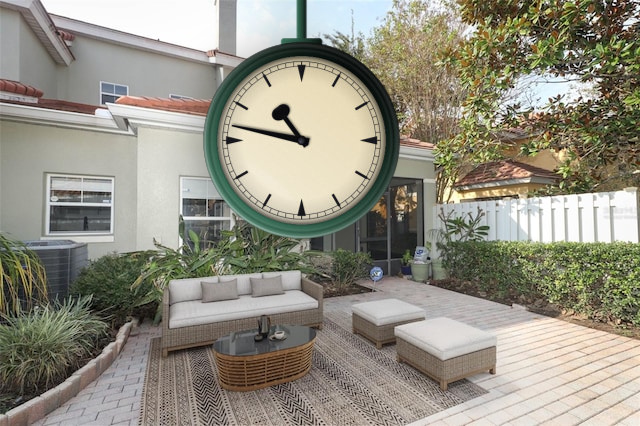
10,47
